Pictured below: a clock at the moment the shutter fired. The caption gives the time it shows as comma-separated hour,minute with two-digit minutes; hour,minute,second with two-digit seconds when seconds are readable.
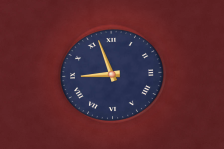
8,57
